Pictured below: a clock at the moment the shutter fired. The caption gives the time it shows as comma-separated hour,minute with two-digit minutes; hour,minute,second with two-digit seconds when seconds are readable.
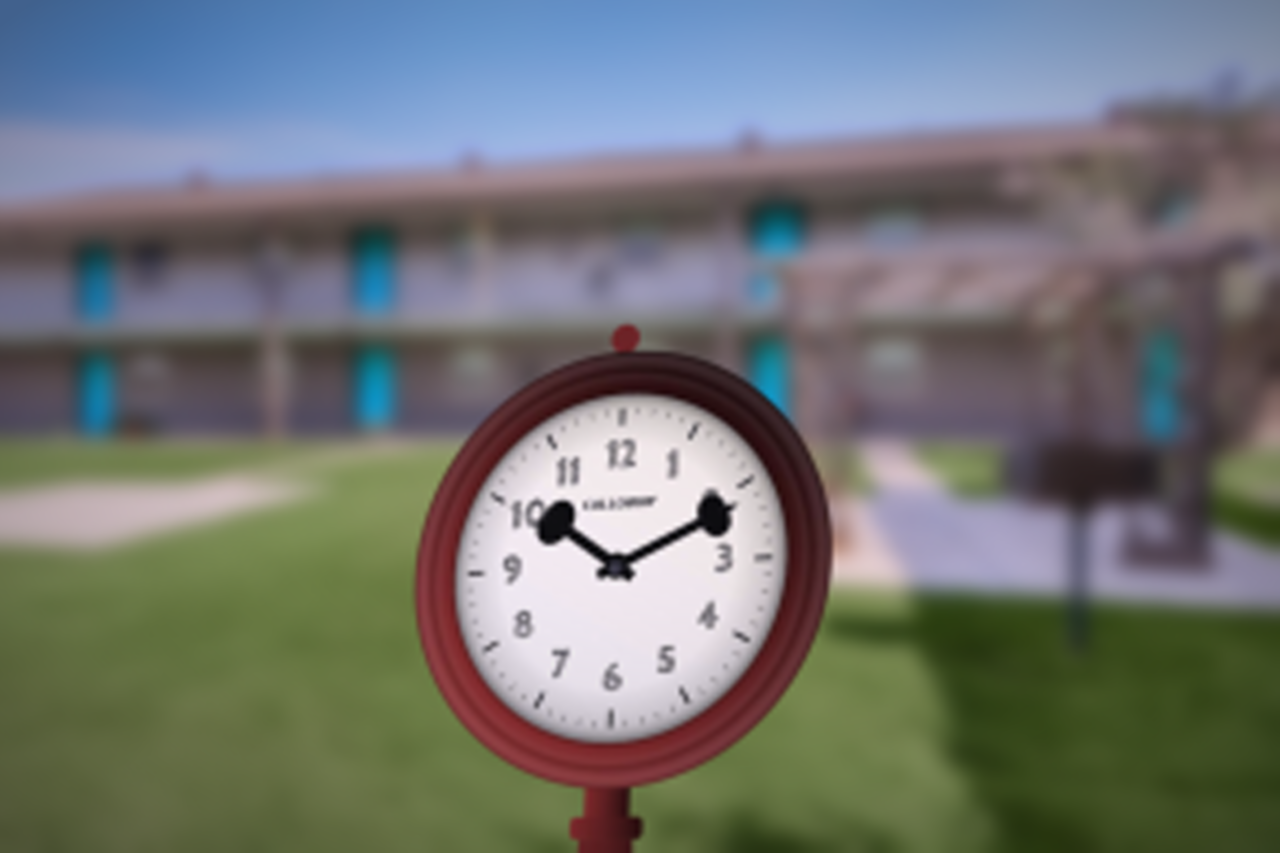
10,11
